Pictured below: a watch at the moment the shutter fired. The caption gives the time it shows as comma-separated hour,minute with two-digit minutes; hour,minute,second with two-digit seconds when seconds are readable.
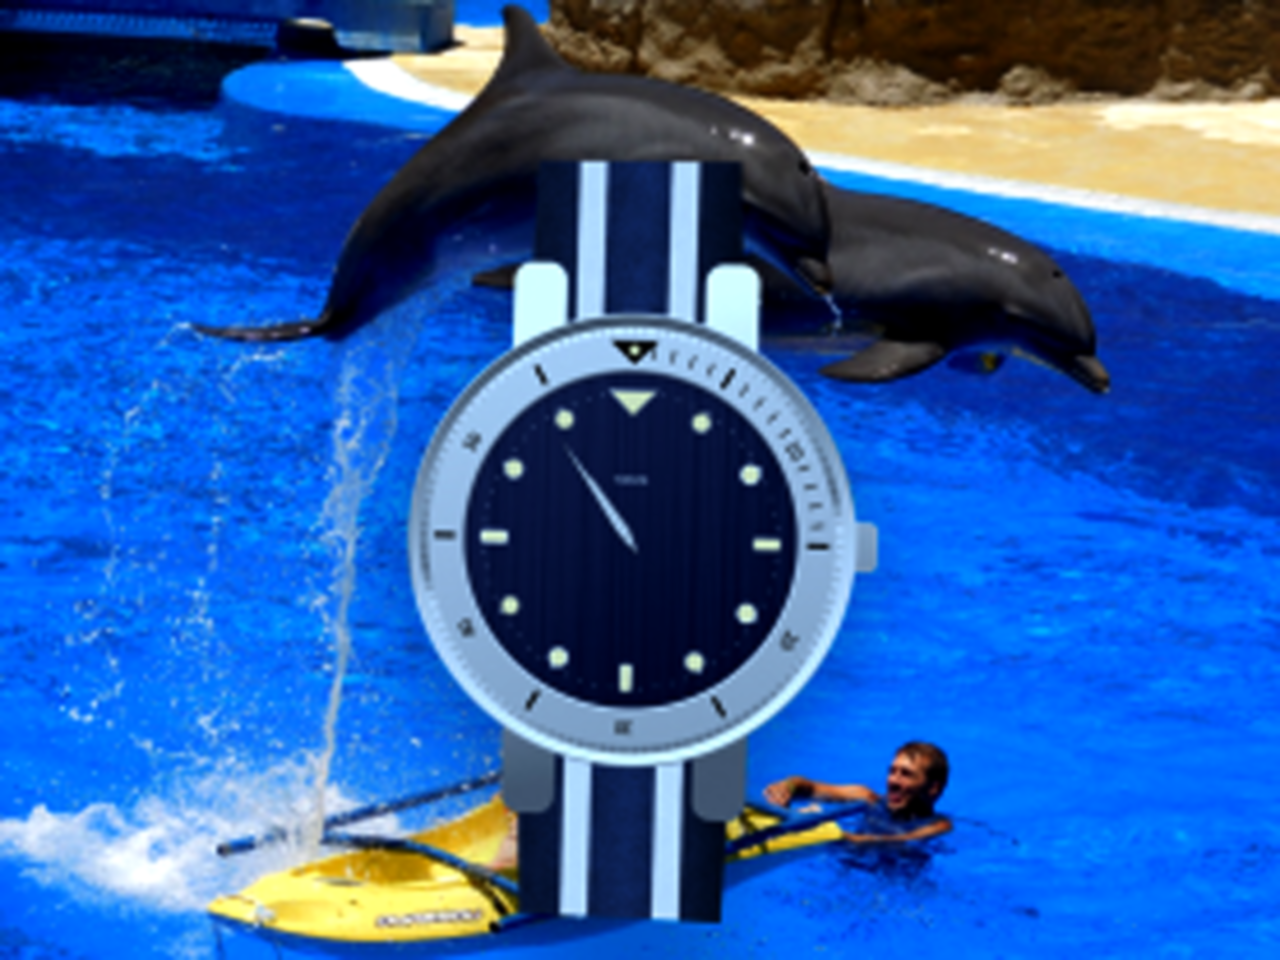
10,54
